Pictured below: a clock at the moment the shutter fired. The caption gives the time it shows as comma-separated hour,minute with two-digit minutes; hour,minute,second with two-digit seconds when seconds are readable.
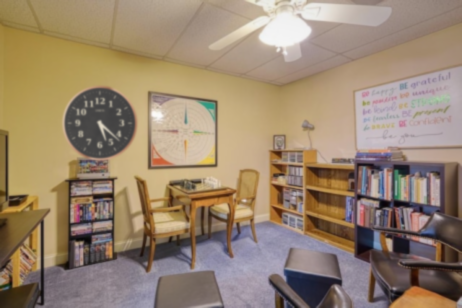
5,22
